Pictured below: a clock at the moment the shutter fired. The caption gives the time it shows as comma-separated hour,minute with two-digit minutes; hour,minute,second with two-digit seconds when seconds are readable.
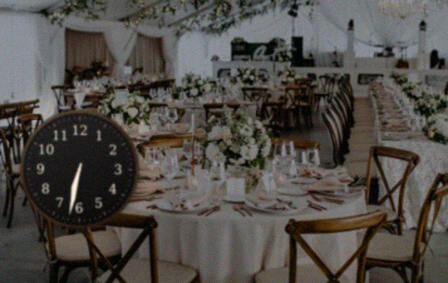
6,32
